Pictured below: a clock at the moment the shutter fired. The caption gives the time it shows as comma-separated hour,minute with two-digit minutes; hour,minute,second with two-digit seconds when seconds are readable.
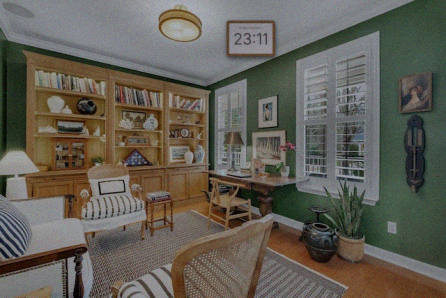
23,11
